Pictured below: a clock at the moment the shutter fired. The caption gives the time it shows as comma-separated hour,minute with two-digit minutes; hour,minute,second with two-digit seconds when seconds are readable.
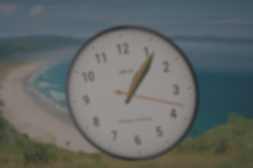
1,06,18
